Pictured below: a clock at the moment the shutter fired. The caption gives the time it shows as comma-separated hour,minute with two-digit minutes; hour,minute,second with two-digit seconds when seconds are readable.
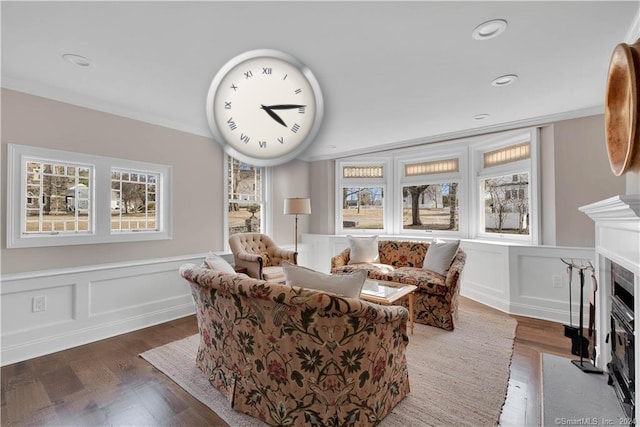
4,14
